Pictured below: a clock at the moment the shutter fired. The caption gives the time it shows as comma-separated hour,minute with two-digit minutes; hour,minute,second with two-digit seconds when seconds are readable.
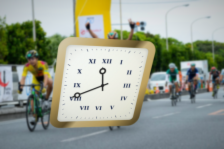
11,41
